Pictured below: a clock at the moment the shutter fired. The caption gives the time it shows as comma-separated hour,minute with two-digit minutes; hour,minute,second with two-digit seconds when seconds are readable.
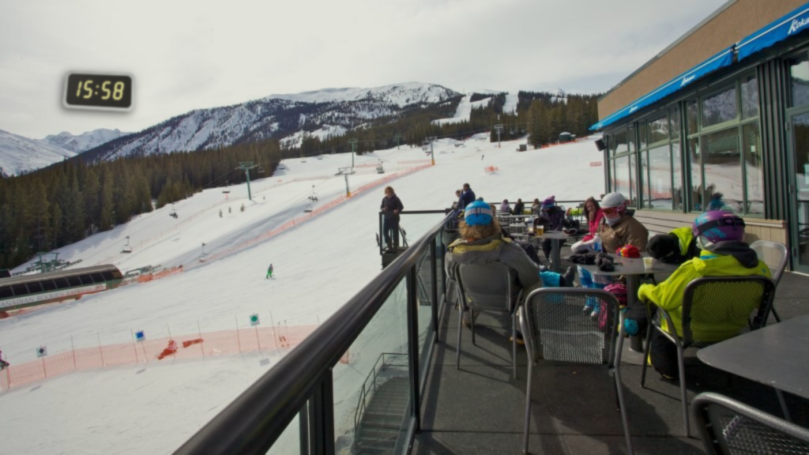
15,58
